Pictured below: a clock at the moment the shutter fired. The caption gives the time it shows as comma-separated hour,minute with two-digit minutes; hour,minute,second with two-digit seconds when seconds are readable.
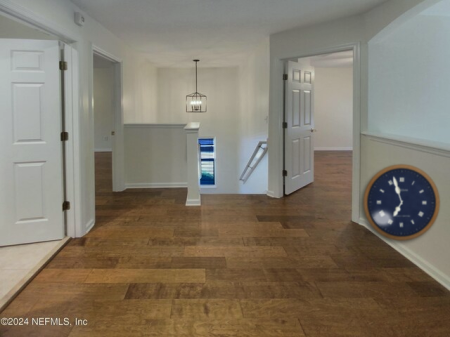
6,57
